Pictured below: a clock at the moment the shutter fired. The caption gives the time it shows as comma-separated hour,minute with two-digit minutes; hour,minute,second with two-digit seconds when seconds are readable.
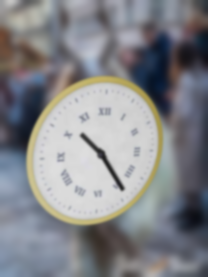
10,24
